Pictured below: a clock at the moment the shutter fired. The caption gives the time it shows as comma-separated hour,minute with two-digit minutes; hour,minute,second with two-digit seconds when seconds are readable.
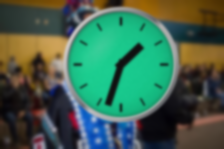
1,33
